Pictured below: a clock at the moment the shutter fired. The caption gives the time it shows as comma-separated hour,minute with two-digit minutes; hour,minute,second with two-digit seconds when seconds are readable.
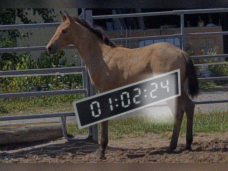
1,02,24
